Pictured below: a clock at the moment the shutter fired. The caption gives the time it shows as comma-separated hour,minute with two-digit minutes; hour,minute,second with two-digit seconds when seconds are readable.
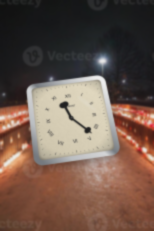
11,23
